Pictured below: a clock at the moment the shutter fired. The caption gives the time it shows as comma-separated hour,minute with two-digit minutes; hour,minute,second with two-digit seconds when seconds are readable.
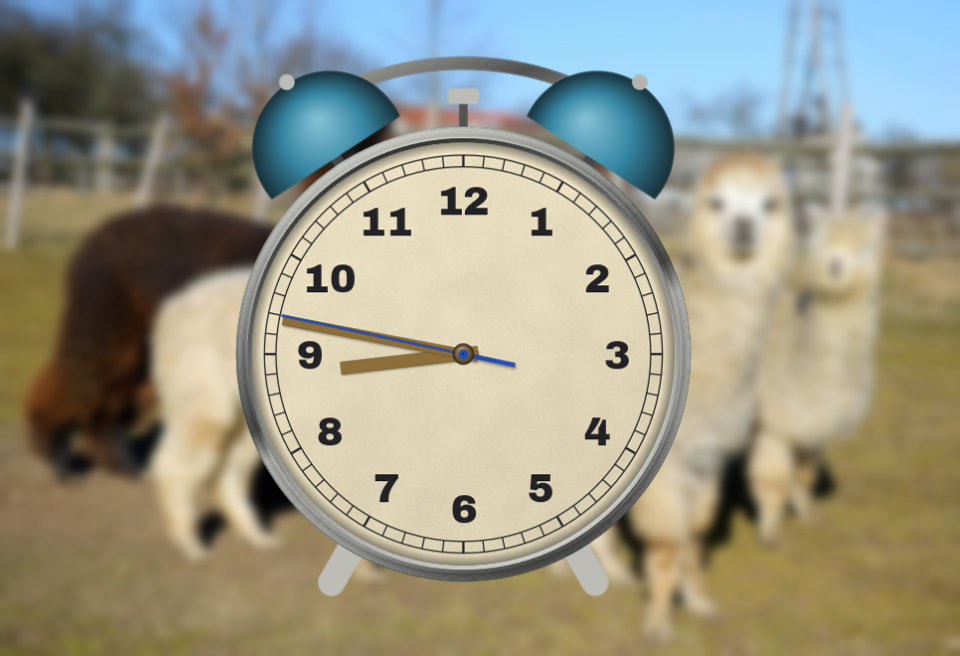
8,46,47
